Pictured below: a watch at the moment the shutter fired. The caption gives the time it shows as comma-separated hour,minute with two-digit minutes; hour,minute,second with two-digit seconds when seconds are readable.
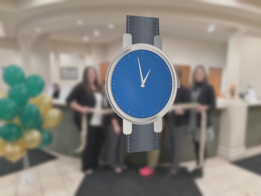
12,58
